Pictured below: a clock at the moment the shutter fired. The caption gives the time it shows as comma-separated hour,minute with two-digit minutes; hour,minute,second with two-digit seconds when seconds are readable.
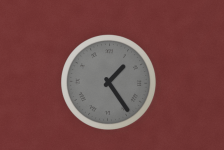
1,24
